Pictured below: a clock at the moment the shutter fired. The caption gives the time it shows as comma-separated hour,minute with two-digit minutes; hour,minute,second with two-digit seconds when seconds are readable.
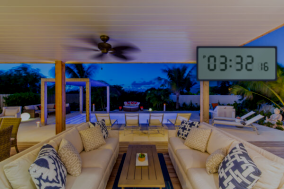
3,32,16
